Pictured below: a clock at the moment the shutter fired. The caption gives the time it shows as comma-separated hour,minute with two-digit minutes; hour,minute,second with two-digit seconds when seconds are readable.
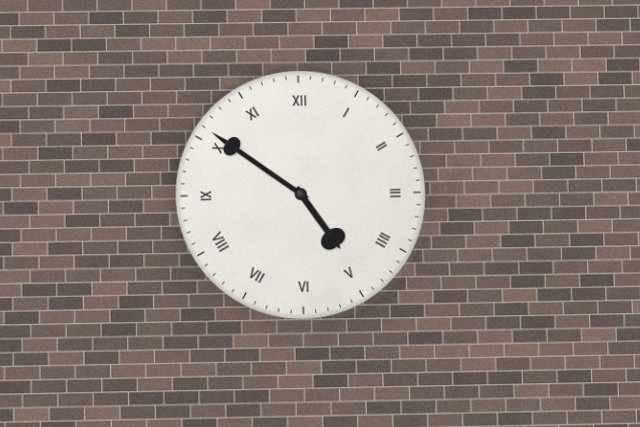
4,51
